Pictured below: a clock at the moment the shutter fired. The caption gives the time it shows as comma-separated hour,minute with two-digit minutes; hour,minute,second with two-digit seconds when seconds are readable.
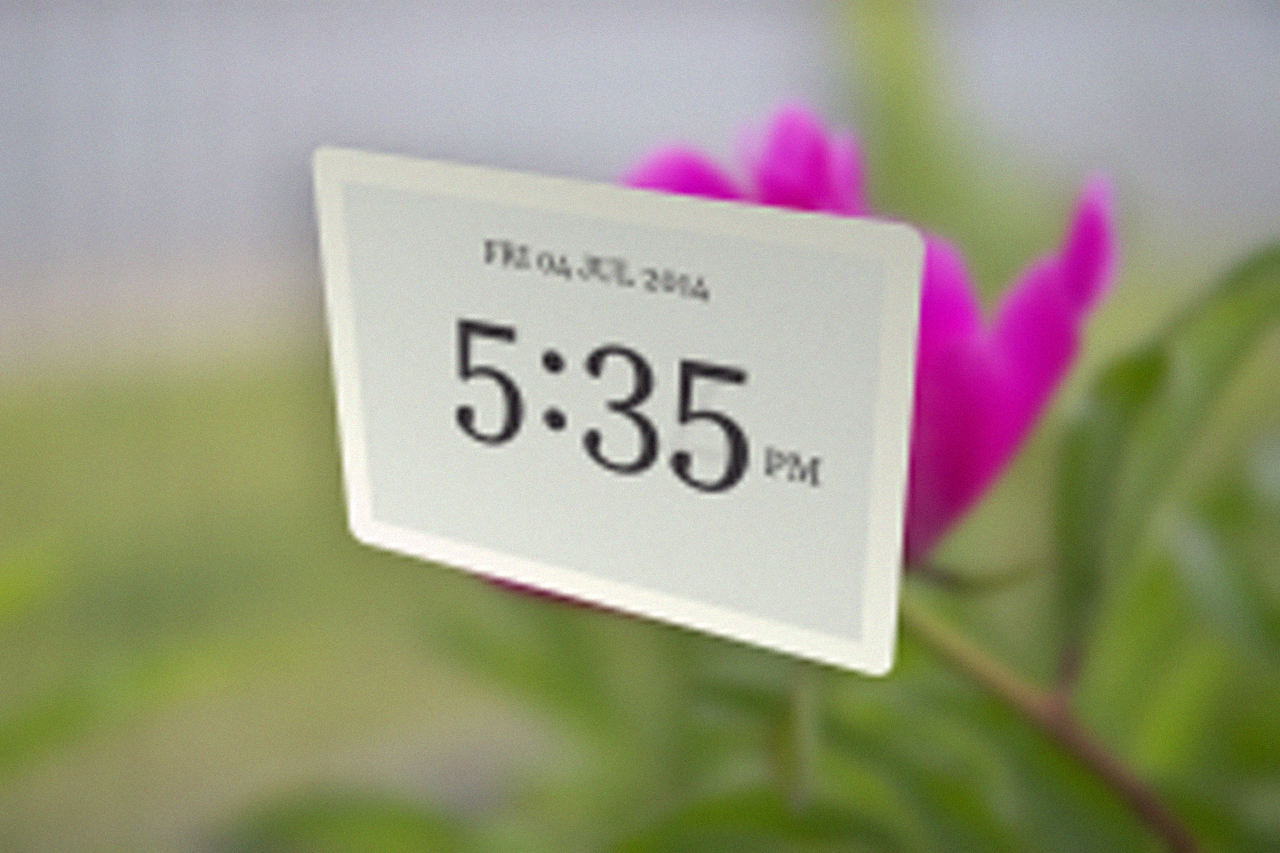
5,35
